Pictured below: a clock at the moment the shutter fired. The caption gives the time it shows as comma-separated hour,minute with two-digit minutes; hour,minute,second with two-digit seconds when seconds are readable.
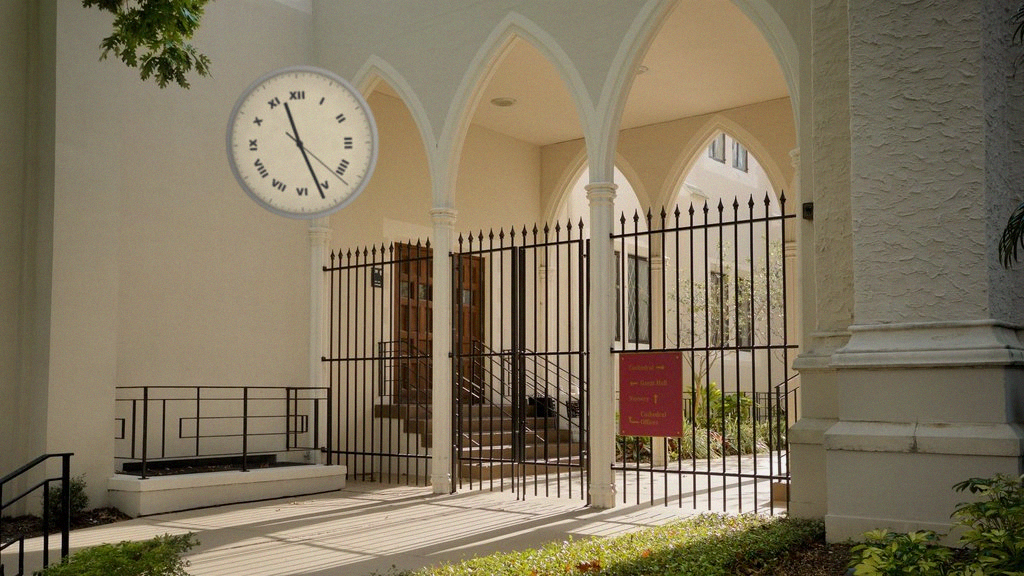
11,26,22
